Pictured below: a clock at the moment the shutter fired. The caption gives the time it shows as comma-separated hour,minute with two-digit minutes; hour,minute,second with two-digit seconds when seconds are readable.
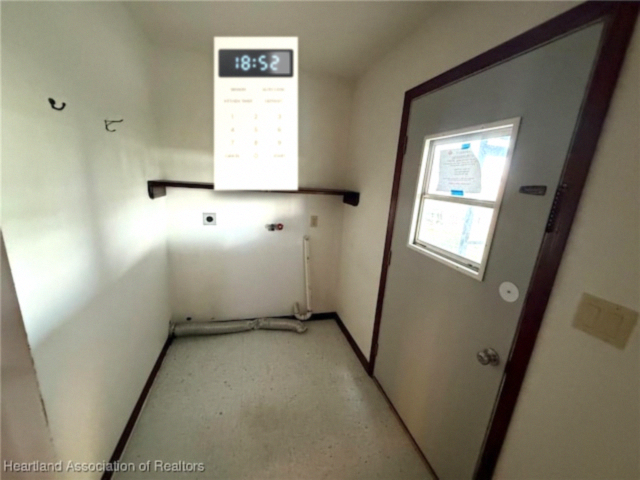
18,52
